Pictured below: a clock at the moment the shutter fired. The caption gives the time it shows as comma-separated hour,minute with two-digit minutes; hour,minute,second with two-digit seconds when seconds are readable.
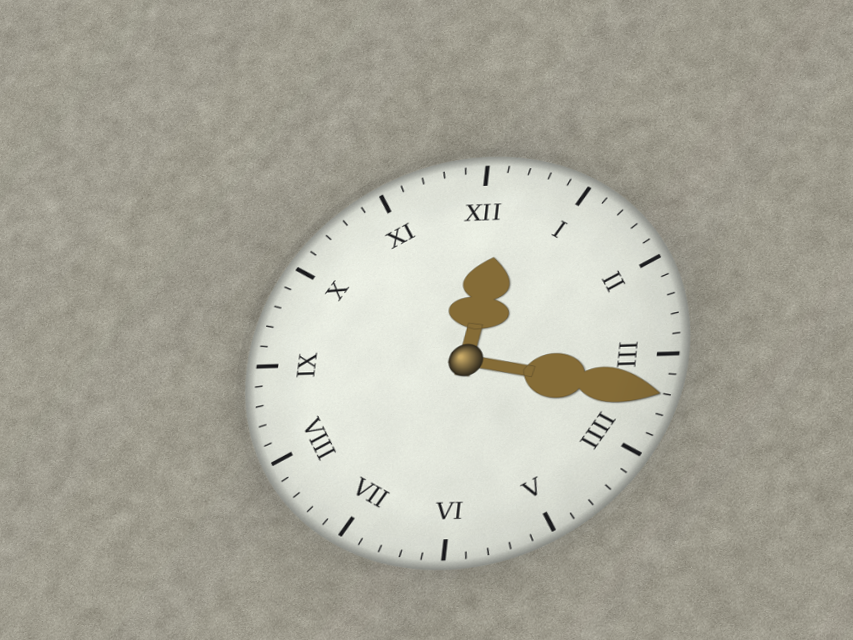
12,17
